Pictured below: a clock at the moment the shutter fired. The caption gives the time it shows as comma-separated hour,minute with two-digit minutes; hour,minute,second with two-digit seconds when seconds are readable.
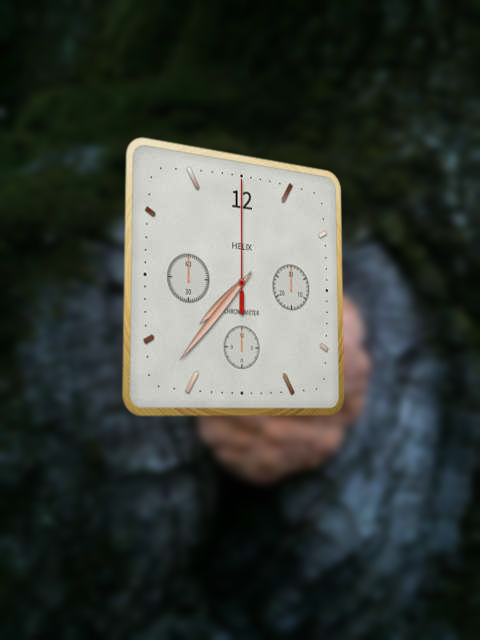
7,37
